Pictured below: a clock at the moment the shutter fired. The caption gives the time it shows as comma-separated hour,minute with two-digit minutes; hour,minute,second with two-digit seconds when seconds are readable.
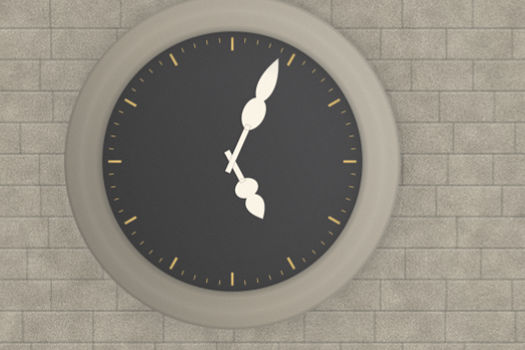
5,04
